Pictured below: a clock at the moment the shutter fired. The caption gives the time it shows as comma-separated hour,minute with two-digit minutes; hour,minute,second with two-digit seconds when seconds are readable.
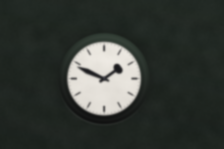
1,49
